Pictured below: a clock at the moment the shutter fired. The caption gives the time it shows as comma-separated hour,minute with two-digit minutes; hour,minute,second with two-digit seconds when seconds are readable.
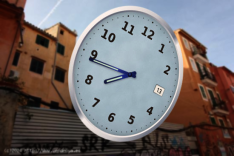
7,44
